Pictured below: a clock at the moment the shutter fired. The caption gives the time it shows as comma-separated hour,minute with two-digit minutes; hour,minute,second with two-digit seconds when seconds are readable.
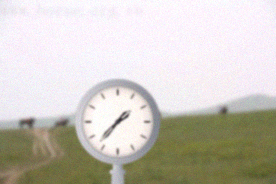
1,37
